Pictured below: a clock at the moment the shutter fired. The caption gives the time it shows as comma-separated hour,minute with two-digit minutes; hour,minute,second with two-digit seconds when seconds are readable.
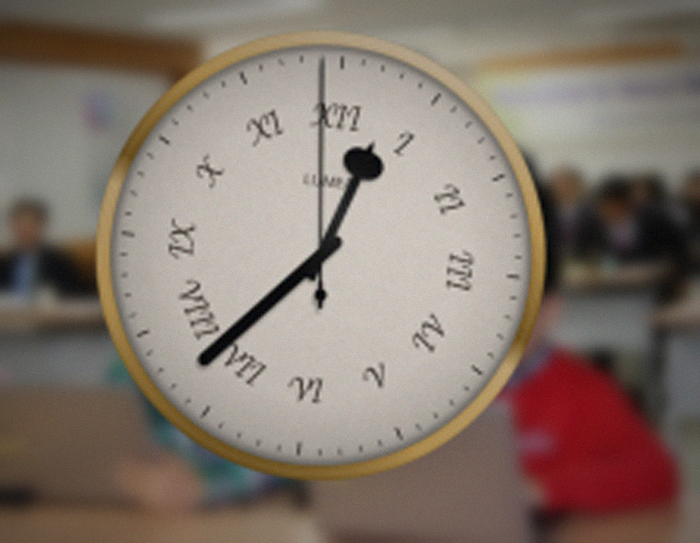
12,36,59
